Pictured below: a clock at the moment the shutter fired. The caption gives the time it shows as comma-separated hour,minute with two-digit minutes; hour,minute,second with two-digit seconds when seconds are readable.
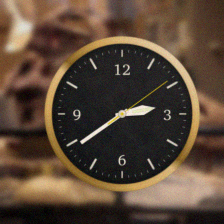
2,39,09
